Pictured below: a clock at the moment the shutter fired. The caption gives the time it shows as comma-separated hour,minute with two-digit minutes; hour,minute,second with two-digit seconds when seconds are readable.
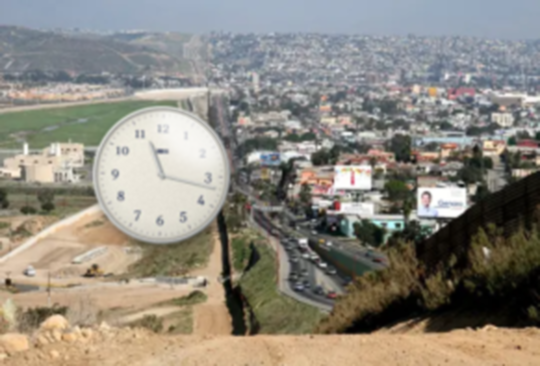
11,17
